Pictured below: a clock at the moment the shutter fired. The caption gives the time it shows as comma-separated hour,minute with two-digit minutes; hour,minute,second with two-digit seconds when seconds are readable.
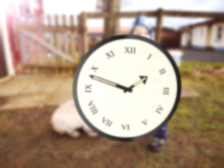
1,48
